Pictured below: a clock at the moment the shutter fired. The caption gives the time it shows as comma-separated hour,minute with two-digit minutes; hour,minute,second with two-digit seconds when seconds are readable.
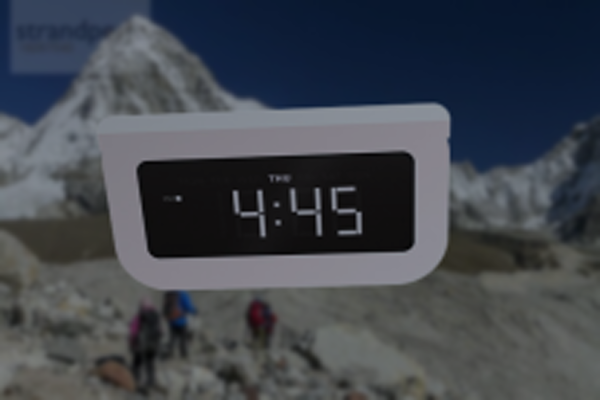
4,45
